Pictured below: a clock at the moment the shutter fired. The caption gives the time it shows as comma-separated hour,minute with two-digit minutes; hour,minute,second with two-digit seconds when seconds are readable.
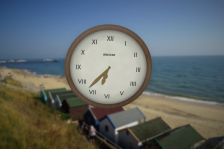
6,37
